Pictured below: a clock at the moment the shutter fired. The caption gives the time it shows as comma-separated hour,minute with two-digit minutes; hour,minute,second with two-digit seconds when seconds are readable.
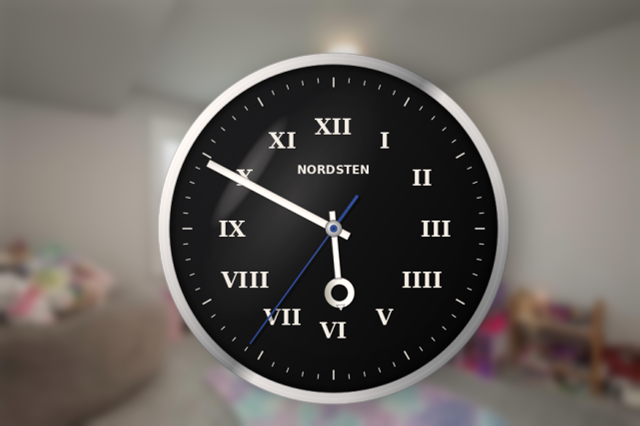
5,49,36
